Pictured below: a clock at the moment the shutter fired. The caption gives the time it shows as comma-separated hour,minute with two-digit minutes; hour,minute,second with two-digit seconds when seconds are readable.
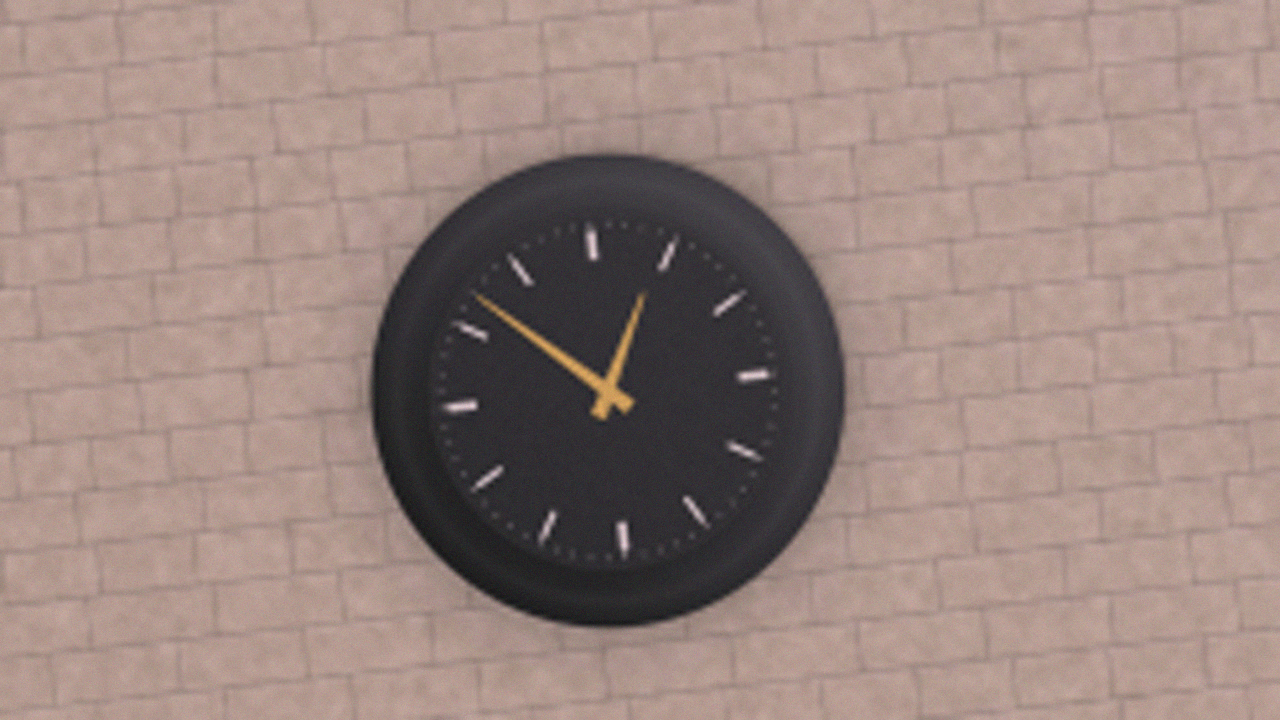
12,52
